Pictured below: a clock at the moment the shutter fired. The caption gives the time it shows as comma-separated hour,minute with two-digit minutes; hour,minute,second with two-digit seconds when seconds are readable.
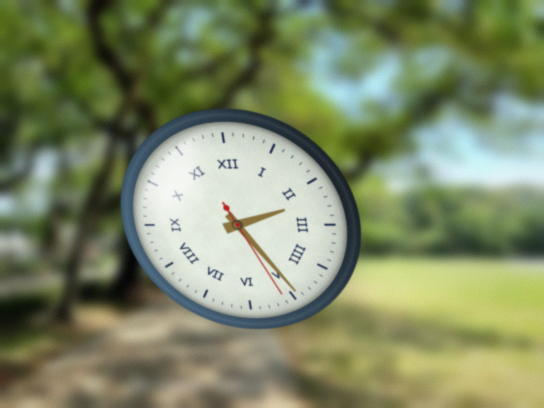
2,24,26
